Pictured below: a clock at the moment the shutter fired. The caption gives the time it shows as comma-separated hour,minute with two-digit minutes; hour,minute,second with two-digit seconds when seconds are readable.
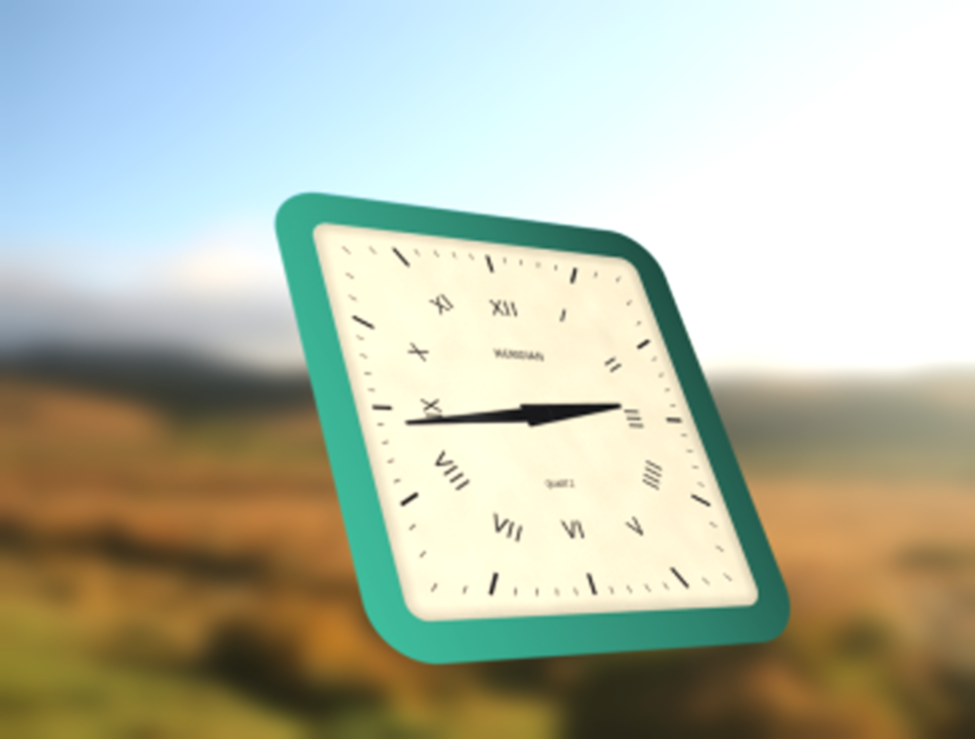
2,44
